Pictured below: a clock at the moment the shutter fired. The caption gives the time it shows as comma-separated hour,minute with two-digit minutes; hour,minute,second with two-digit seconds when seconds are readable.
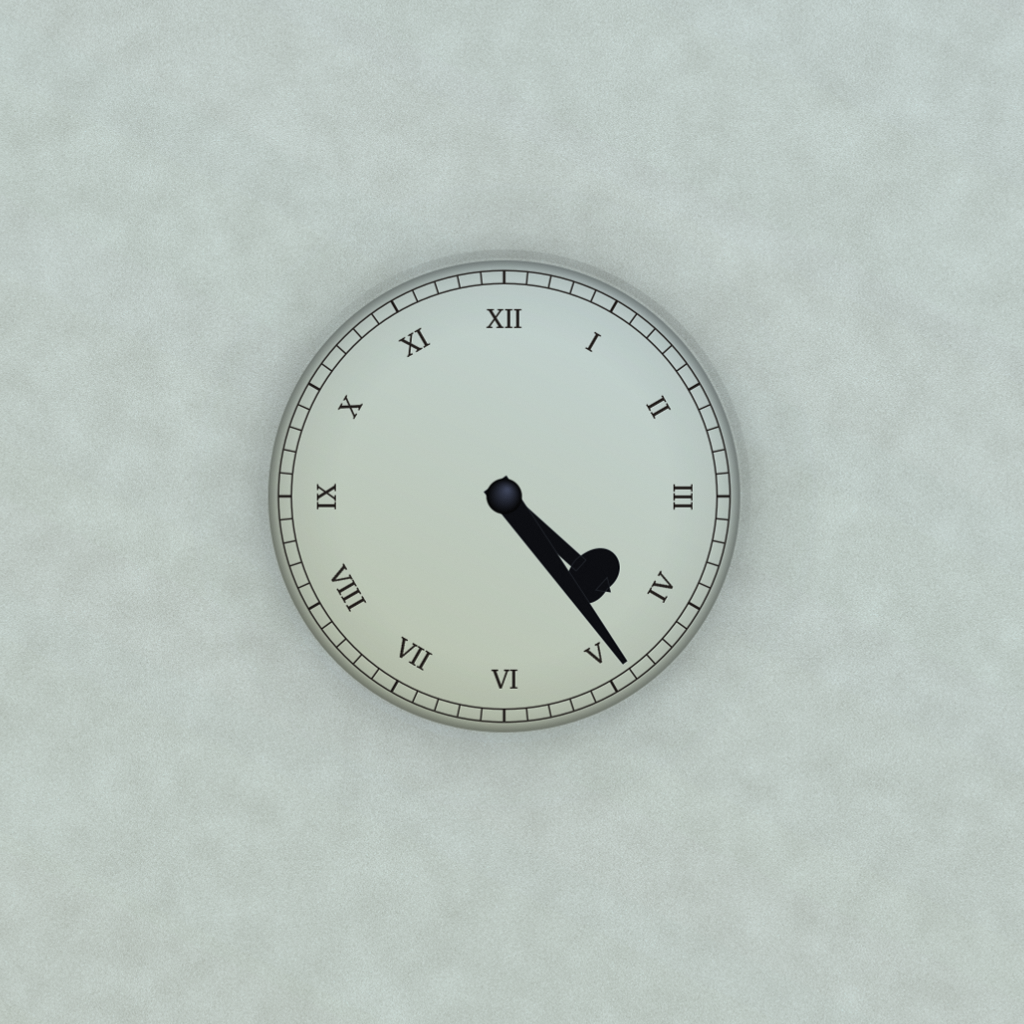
4,24
